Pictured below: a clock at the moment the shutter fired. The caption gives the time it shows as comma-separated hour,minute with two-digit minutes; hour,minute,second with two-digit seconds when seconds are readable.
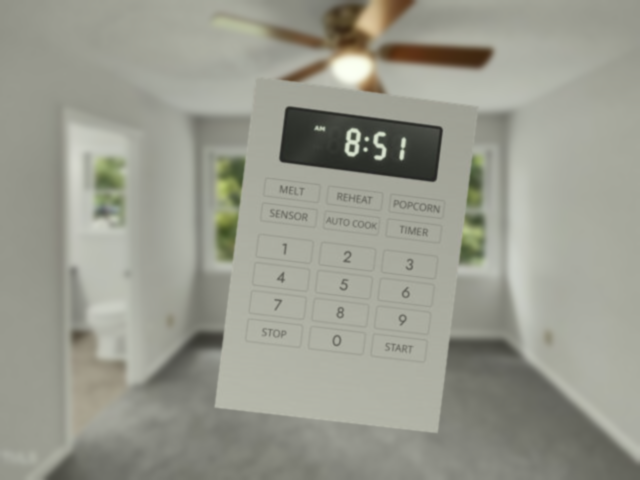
8,51
